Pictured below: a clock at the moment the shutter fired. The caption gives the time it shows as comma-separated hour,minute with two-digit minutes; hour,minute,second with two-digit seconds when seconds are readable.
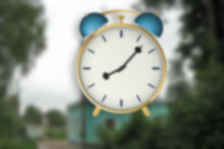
8,07
